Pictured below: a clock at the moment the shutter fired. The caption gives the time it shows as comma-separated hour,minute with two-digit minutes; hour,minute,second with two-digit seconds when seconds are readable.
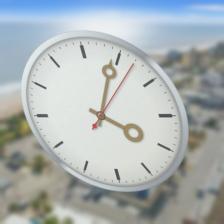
4,04,07
